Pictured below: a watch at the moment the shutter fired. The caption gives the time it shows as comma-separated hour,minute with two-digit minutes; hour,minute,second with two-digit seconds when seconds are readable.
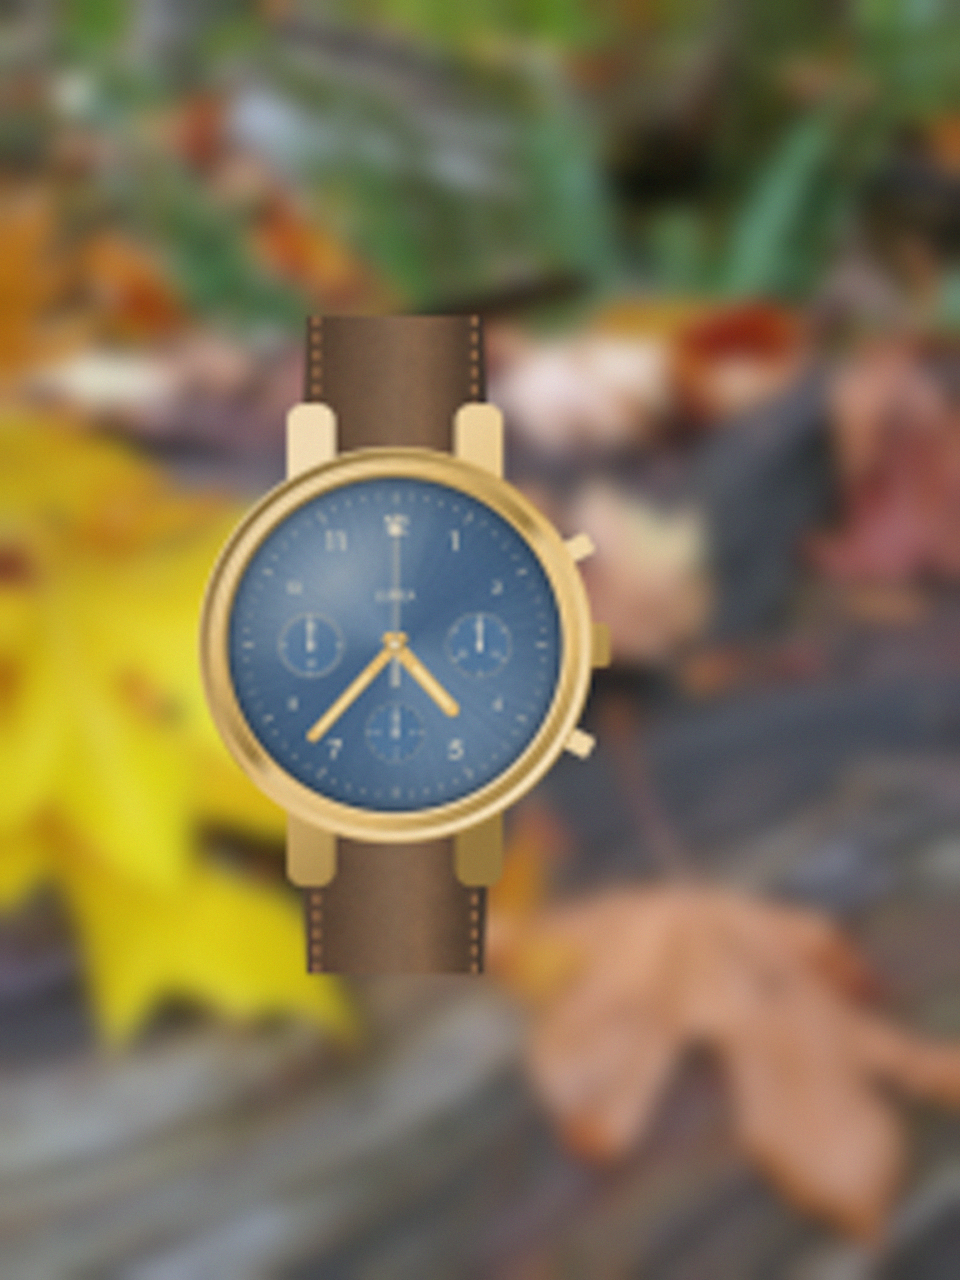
4,37
